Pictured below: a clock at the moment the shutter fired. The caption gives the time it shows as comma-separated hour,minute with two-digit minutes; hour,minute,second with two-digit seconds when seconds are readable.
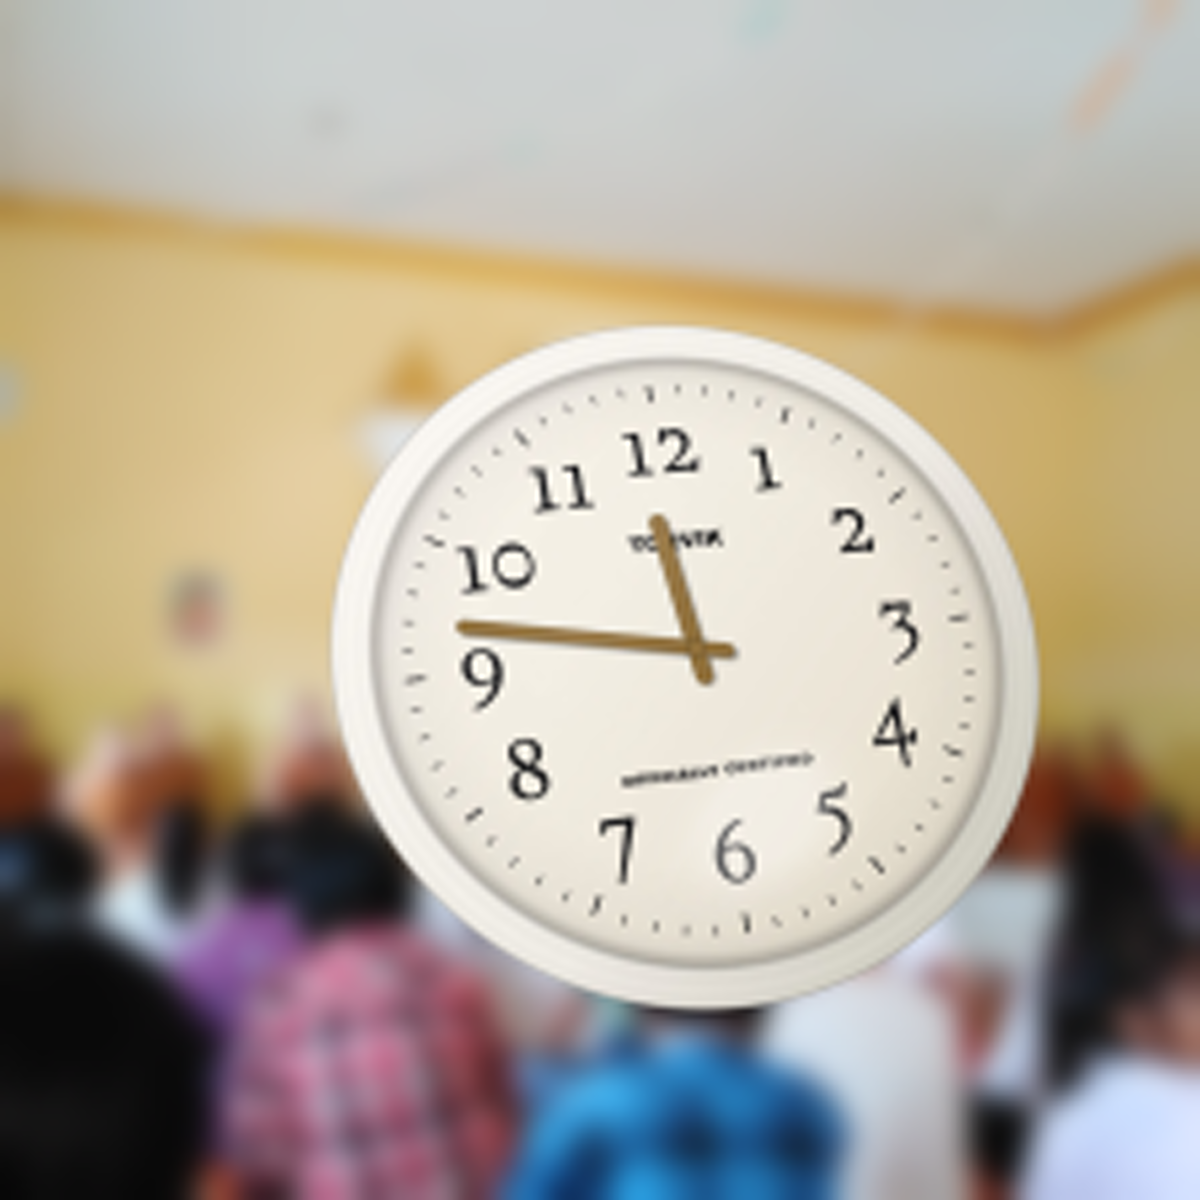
11,47
